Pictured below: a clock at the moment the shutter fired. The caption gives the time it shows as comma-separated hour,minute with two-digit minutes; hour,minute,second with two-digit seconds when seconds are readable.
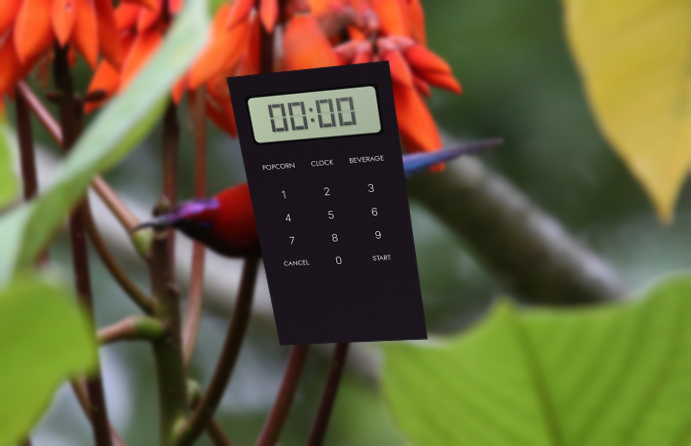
0,00
